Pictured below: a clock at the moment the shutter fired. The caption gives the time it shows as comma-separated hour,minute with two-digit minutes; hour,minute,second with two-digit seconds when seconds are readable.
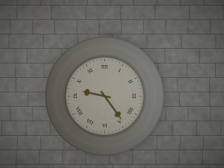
9,24
